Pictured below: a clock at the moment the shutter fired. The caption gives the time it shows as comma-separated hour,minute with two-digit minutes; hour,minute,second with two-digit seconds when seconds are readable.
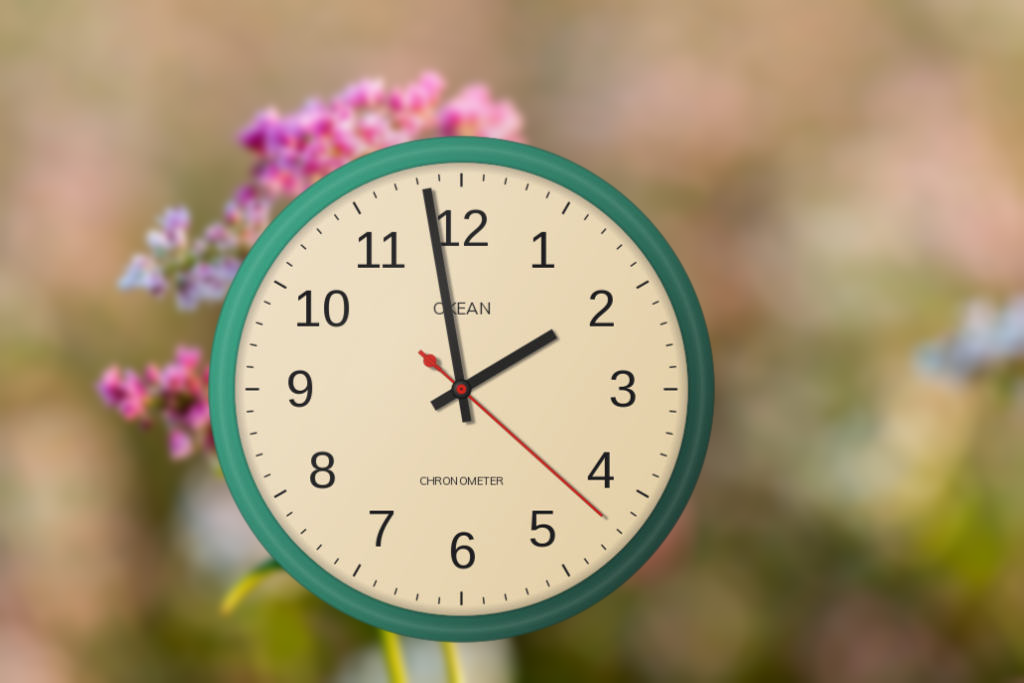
1,58,22
